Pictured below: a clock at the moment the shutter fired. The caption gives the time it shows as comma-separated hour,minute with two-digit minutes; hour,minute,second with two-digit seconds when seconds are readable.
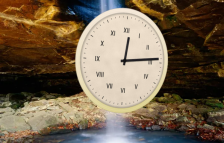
12,14
